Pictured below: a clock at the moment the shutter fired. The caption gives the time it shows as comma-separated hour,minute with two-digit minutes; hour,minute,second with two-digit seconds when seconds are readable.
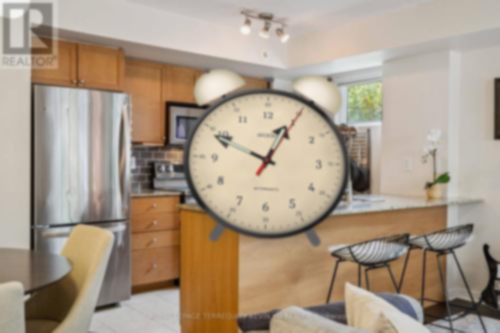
12,49,05
